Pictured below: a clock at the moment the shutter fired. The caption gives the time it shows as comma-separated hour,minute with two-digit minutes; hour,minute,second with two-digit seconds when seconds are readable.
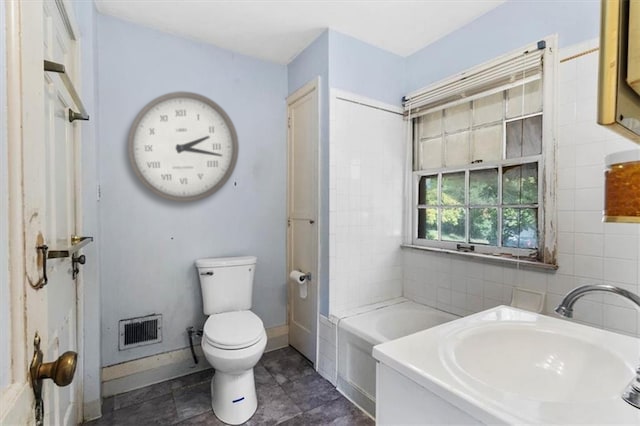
2,17
